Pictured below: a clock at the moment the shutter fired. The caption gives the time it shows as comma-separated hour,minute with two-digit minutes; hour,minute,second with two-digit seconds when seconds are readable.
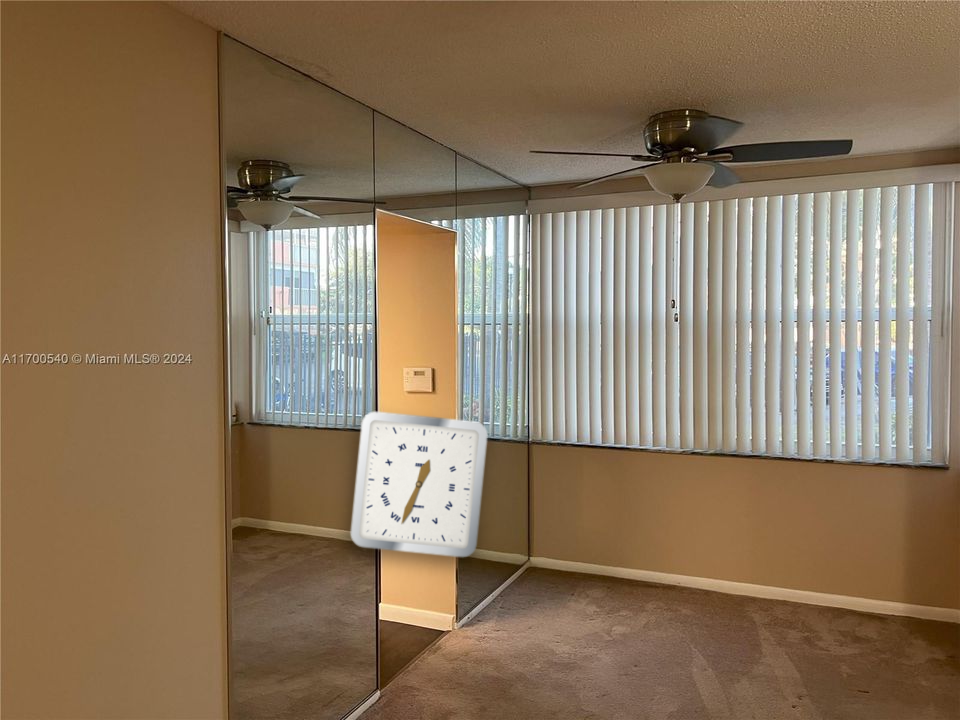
12,33
